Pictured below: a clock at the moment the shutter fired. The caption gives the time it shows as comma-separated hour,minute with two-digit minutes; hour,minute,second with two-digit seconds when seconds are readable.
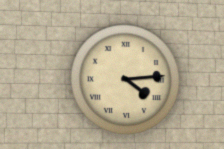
4,14
